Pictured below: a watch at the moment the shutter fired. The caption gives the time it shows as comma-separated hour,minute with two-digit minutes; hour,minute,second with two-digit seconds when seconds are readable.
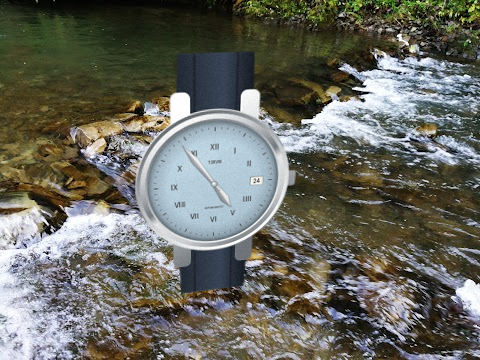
4,54
